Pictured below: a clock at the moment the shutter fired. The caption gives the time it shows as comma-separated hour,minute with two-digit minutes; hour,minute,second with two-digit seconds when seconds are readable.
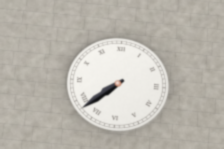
7,38
